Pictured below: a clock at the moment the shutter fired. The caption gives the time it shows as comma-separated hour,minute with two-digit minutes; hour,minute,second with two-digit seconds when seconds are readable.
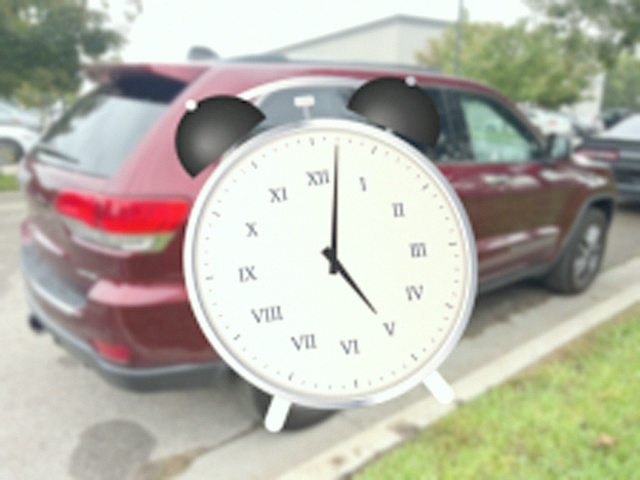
5,02
